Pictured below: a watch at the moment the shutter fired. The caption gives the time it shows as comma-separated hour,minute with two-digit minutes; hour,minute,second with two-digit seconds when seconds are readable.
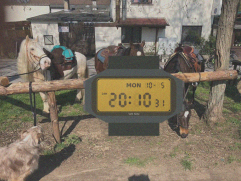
20,10,31
